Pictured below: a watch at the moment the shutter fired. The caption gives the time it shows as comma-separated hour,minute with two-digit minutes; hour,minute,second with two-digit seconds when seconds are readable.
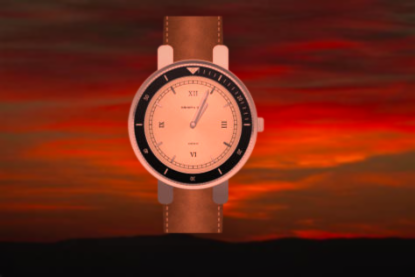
1,04
